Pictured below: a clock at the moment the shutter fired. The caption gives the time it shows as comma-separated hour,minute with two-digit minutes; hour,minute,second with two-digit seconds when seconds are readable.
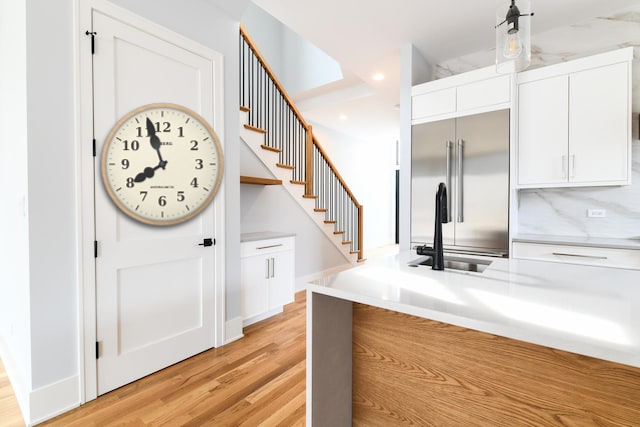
7,57
